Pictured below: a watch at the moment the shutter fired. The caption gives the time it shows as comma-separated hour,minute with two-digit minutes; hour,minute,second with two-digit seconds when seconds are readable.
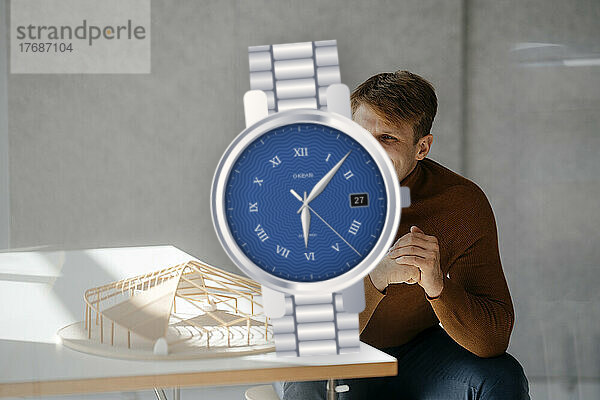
6,07,23
